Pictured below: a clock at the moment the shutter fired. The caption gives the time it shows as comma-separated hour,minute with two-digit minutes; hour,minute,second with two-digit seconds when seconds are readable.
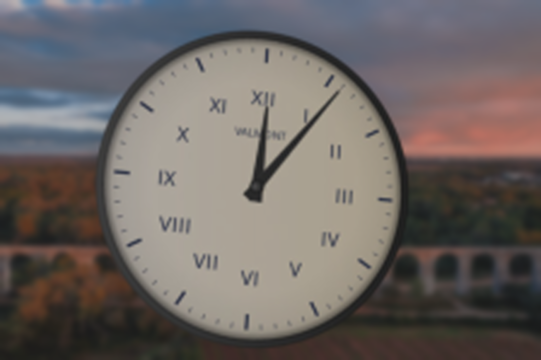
12,06
